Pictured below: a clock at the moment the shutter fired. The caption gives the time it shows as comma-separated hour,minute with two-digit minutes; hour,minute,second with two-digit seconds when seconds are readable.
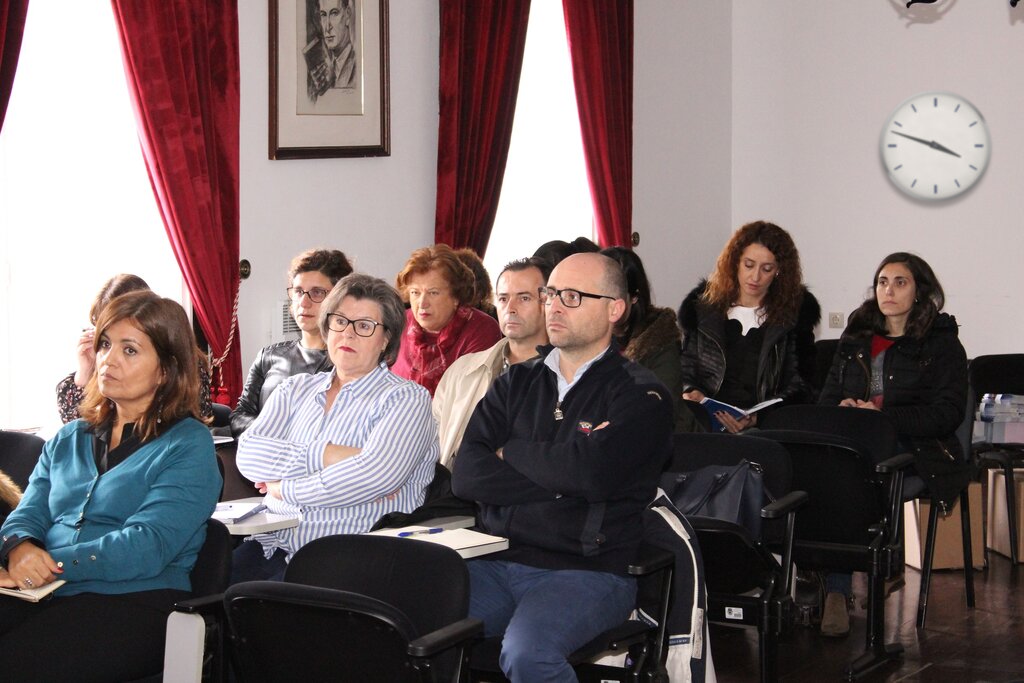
3,48
